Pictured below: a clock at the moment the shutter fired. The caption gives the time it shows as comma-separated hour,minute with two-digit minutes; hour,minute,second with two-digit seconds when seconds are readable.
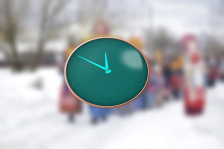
11,50
